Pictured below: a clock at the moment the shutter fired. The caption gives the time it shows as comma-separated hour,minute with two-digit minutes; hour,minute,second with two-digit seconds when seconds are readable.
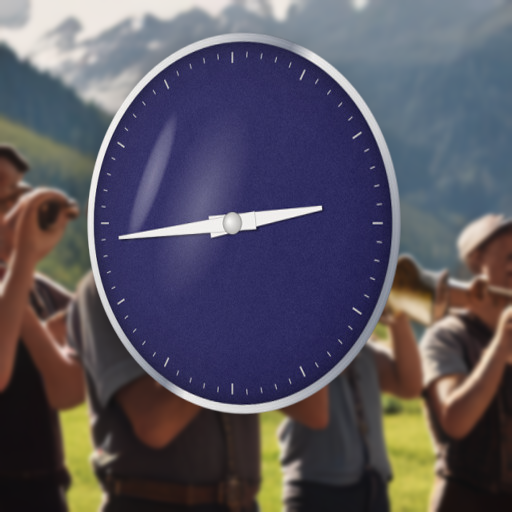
2,44
